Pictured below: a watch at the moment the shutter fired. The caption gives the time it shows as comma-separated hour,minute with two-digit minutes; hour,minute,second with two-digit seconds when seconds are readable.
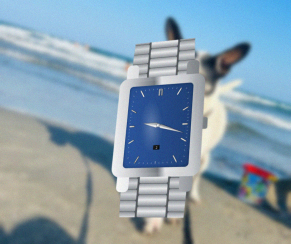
9,18
